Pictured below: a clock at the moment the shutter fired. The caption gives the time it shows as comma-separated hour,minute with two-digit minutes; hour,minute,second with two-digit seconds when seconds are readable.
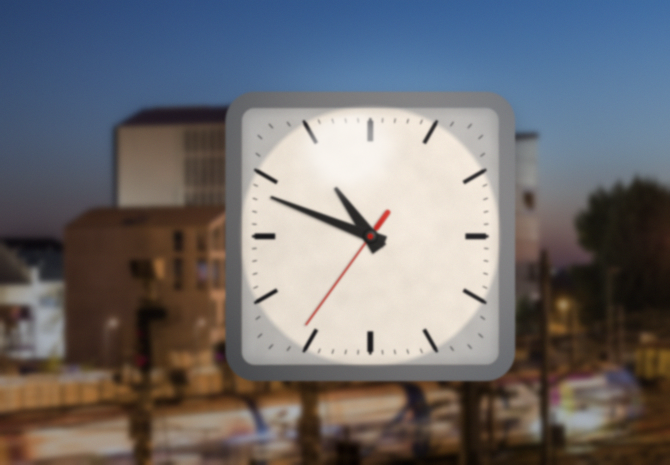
10,48,36
